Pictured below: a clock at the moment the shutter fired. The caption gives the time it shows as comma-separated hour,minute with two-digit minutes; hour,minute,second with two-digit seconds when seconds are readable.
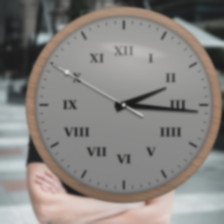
2,15,50
